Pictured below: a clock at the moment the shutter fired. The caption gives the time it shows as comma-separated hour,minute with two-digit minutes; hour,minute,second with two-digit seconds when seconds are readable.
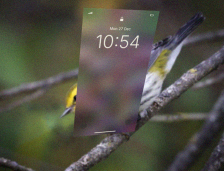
10,54
